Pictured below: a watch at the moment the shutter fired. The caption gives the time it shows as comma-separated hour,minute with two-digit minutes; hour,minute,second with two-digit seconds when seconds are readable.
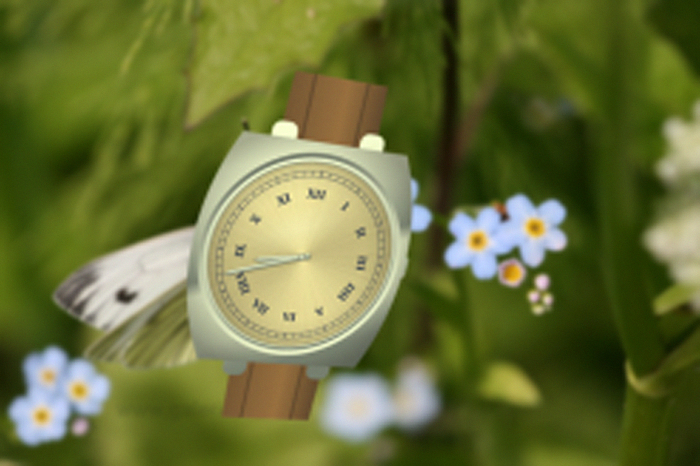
8,42
